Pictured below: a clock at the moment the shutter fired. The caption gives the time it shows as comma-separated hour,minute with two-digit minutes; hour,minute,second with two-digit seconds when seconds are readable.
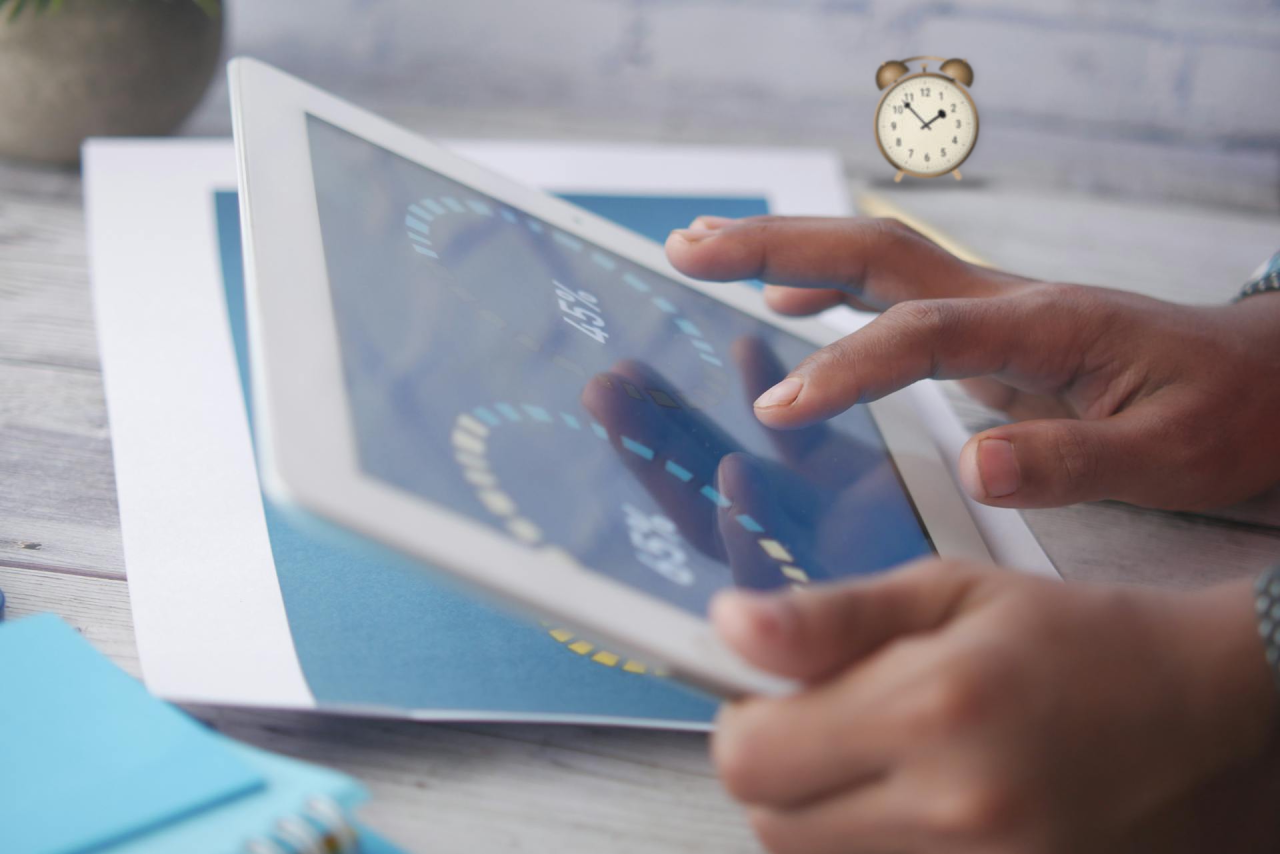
1,53
